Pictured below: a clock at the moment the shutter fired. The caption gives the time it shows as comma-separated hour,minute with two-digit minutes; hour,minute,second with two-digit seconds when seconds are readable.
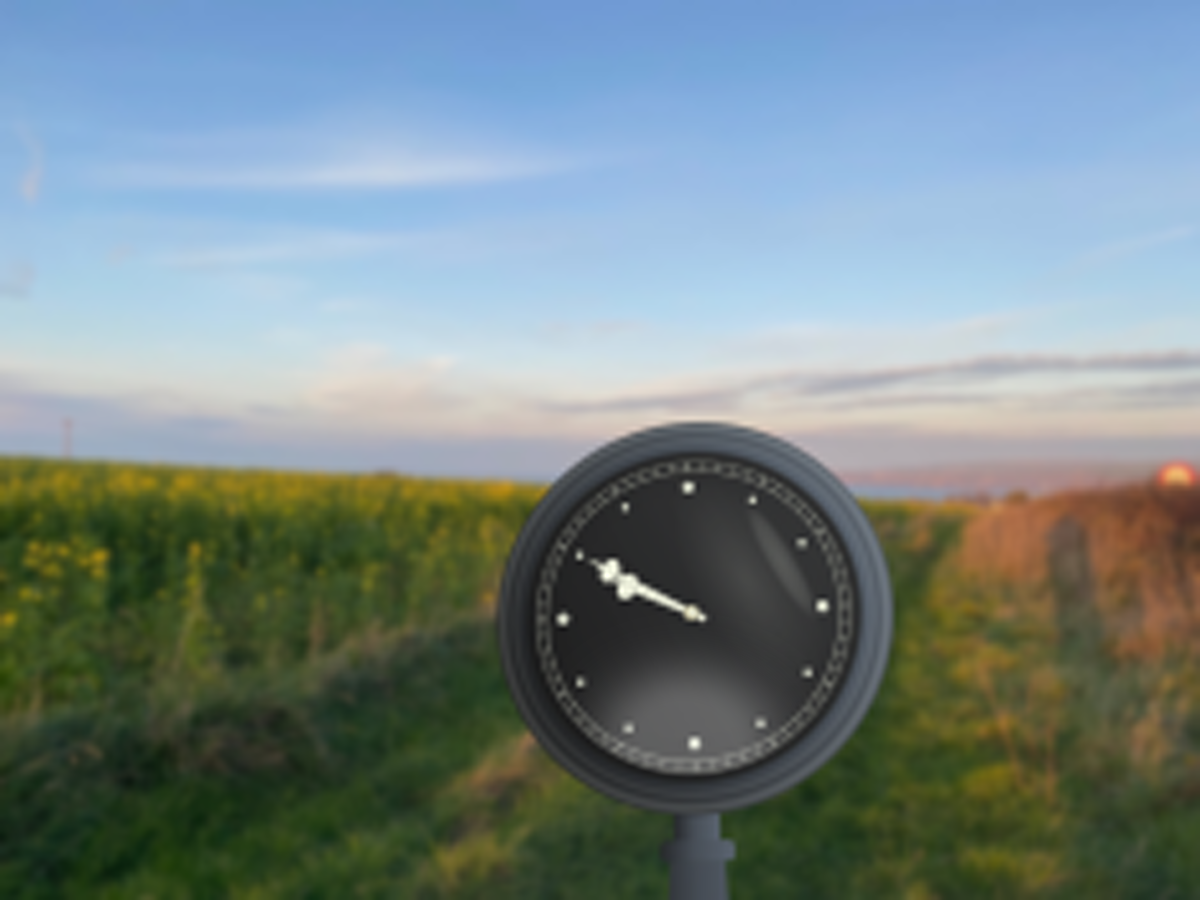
9,50
